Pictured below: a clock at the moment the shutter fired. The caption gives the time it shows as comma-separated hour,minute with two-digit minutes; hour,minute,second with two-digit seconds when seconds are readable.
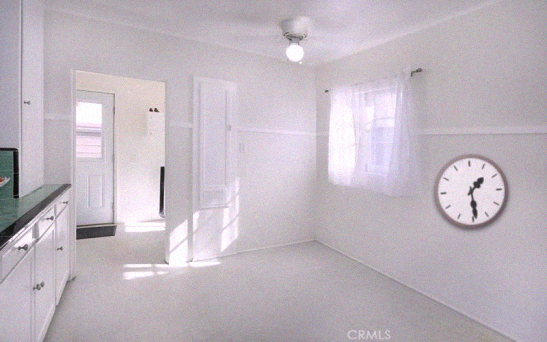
1,29
